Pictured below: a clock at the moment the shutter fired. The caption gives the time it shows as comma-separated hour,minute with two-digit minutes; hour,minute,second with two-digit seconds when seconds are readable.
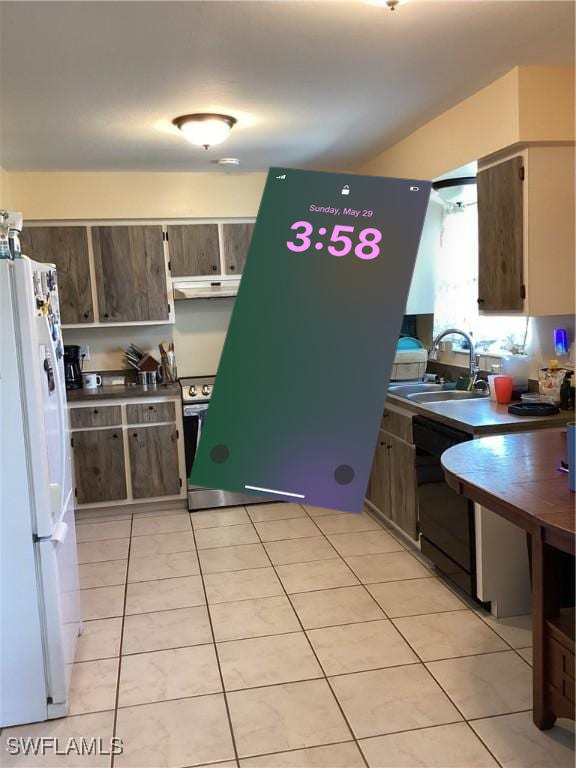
3,58
